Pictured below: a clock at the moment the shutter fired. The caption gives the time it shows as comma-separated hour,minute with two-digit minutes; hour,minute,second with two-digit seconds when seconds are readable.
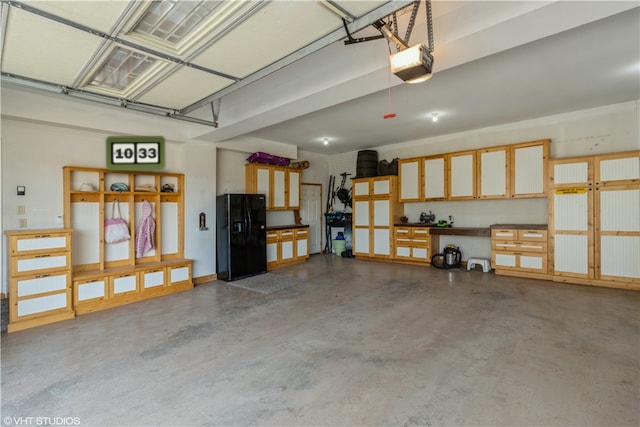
10,33
